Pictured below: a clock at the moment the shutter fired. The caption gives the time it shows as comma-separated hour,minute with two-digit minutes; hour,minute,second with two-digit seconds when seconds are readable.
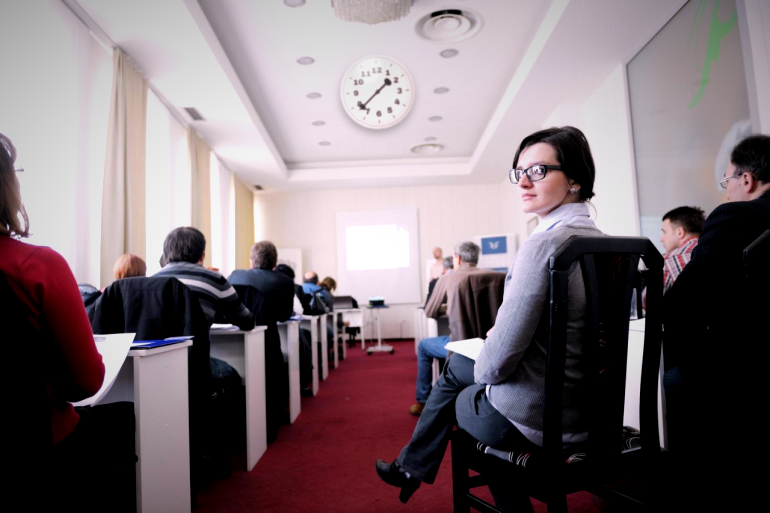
1,38
